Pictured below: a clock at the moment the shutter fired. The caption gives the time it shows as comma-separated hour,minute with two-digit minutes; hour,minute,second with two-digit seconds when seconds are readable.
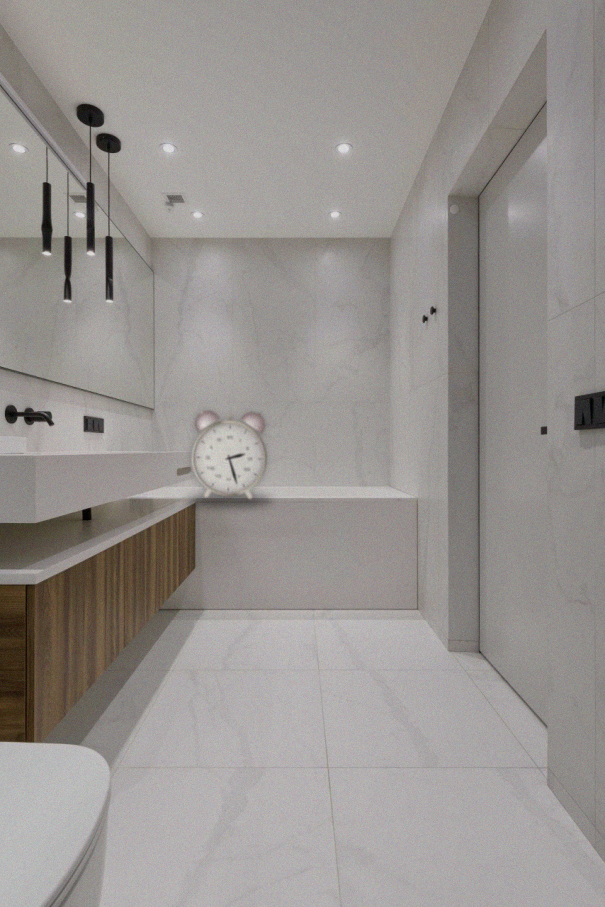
2,27
